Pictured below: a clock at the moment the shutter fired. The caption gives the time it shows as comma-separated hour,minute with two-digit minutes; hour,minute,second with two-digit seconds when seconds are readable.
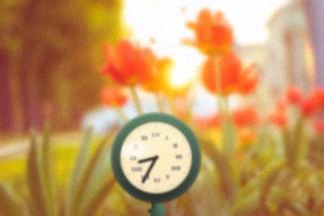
8,35
